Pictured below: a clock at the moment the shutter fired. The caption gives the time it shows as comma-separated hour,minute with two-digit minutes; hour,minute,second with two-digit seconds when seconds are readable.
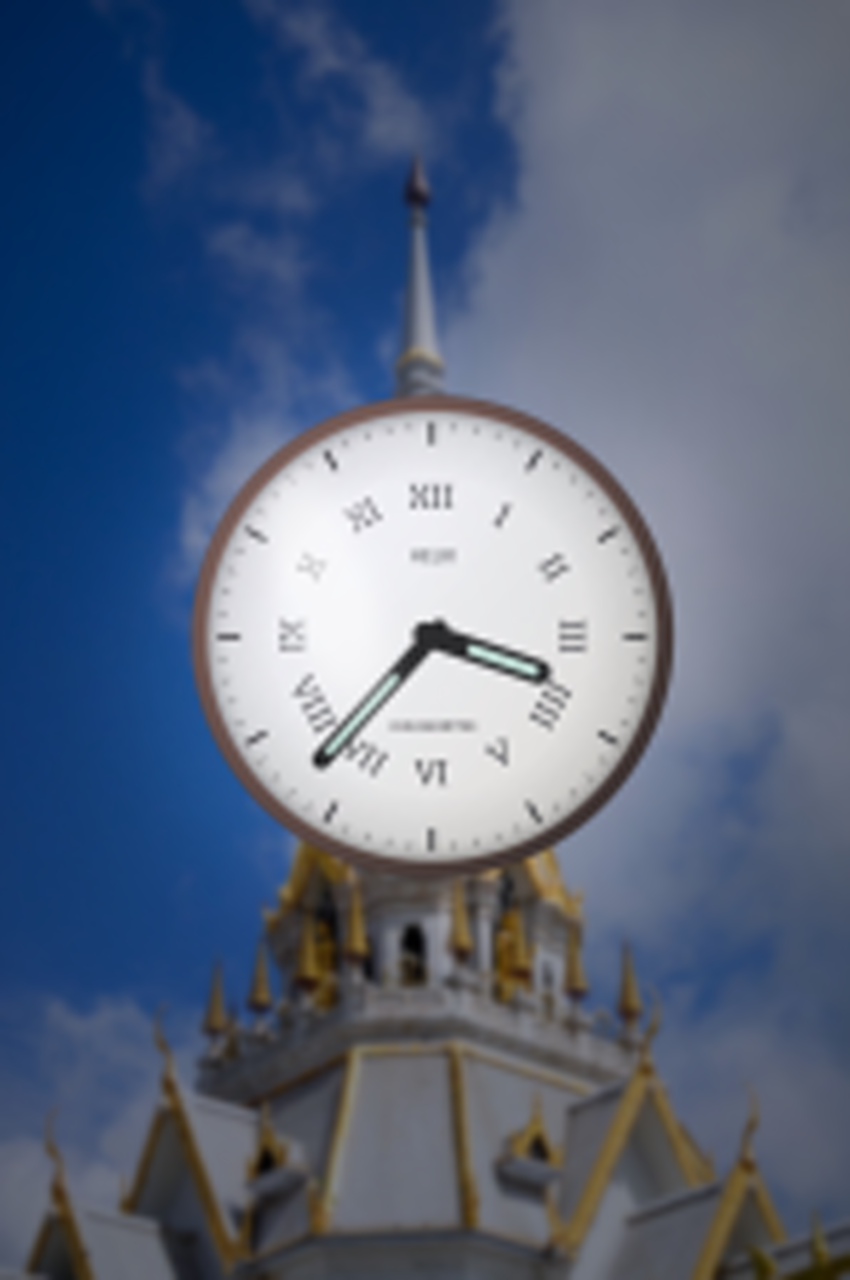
3,37
